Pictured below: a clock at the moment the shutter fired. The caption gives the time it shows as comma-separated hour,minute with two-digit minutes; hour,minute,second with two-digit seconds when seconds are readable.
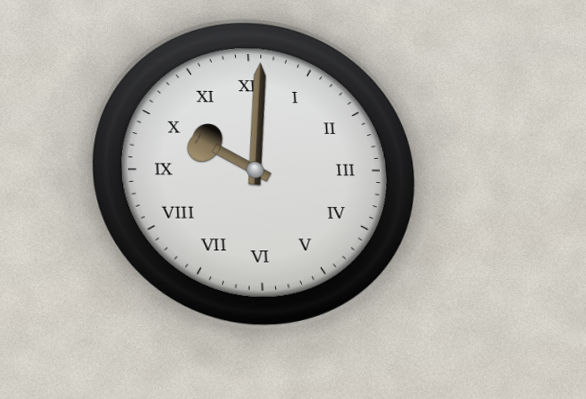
10,01
